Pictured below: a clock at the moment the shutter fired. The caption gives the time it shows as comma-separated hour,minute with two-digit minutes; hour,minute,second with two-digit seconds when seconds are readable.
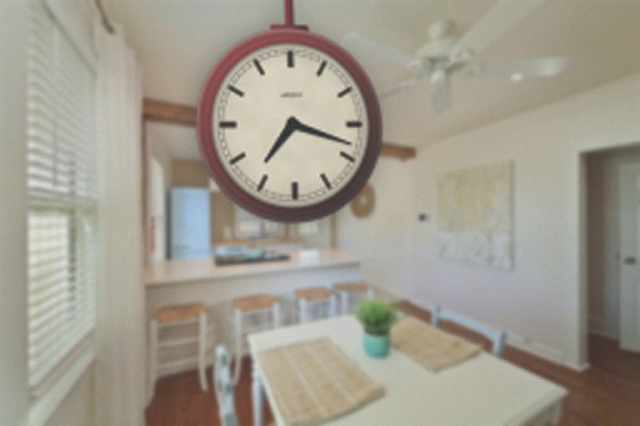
7,18
